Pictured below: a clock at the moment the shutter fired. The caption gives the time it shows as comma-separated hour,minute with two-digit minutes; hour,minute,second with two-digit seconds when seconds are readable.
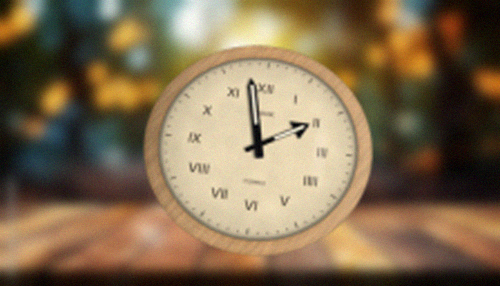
1,58
